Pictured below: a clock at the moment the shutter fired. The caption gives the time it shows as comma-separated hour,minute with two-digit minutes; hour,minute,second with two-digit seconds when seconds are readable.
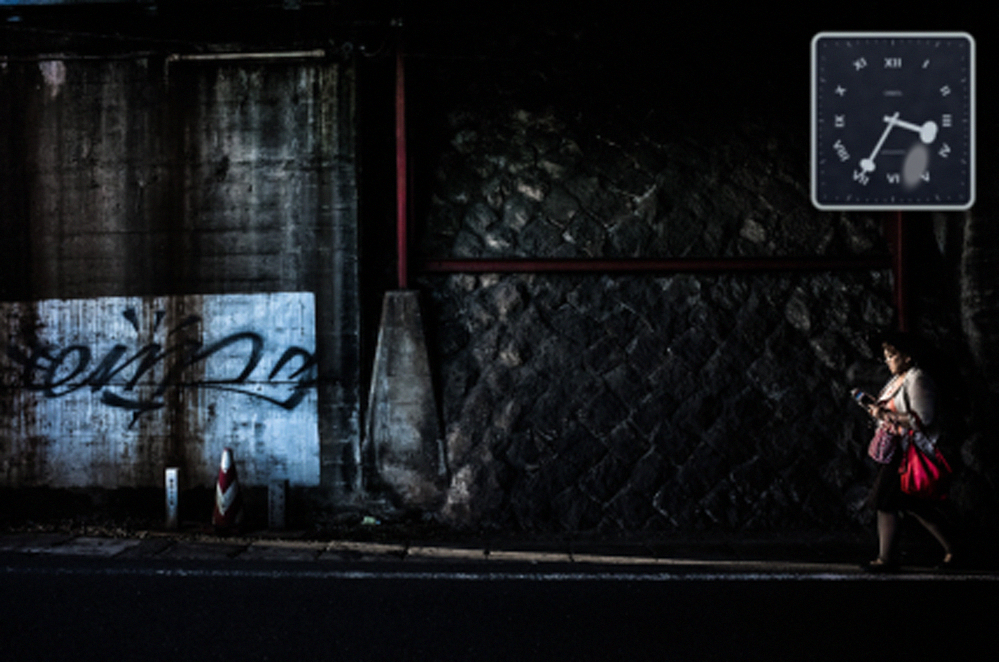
3,35
